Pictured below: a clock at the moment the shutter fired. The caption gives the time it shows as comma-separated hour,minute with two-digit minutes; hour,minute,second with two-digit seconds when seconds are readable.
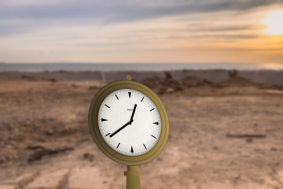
12,39
